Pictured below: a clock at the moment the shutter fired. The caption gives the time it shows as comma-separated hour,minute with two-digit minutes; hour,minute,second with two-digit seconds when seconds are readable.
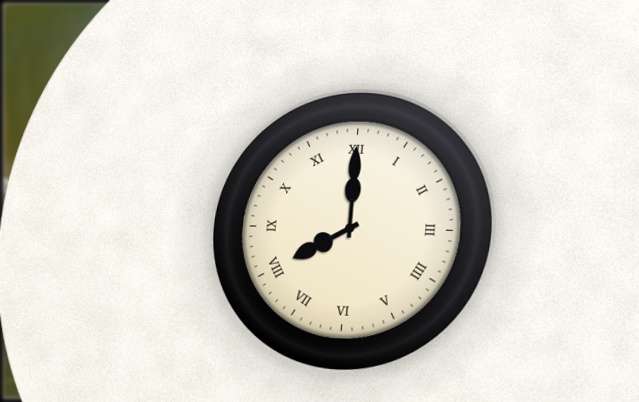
8,00
